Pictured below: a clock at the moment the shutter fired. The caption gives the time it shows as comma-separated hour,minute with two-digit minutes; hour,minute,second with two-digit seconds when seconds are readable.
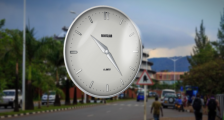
10,24
